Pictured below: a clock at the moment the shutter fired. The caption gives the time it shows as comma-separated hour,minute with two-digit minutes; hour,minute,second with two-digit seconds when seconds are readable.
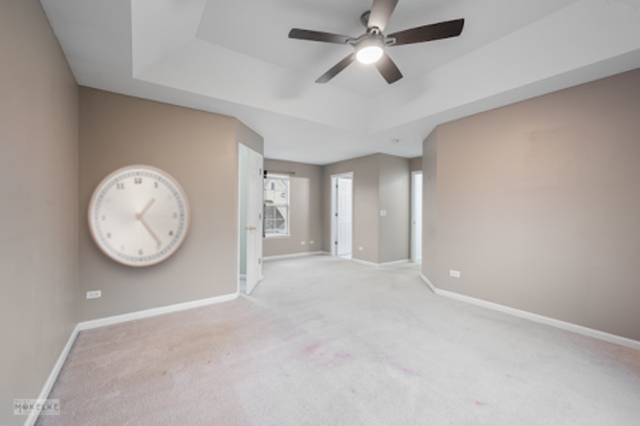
1,24
